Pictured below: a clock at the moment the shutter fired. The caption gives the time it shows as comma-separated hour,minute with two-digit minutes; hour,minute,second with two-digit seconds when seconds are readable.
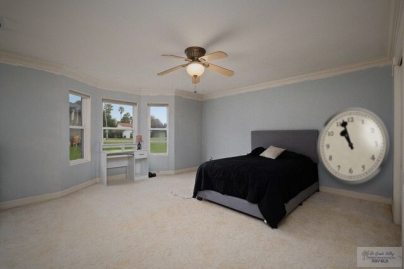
10,57
